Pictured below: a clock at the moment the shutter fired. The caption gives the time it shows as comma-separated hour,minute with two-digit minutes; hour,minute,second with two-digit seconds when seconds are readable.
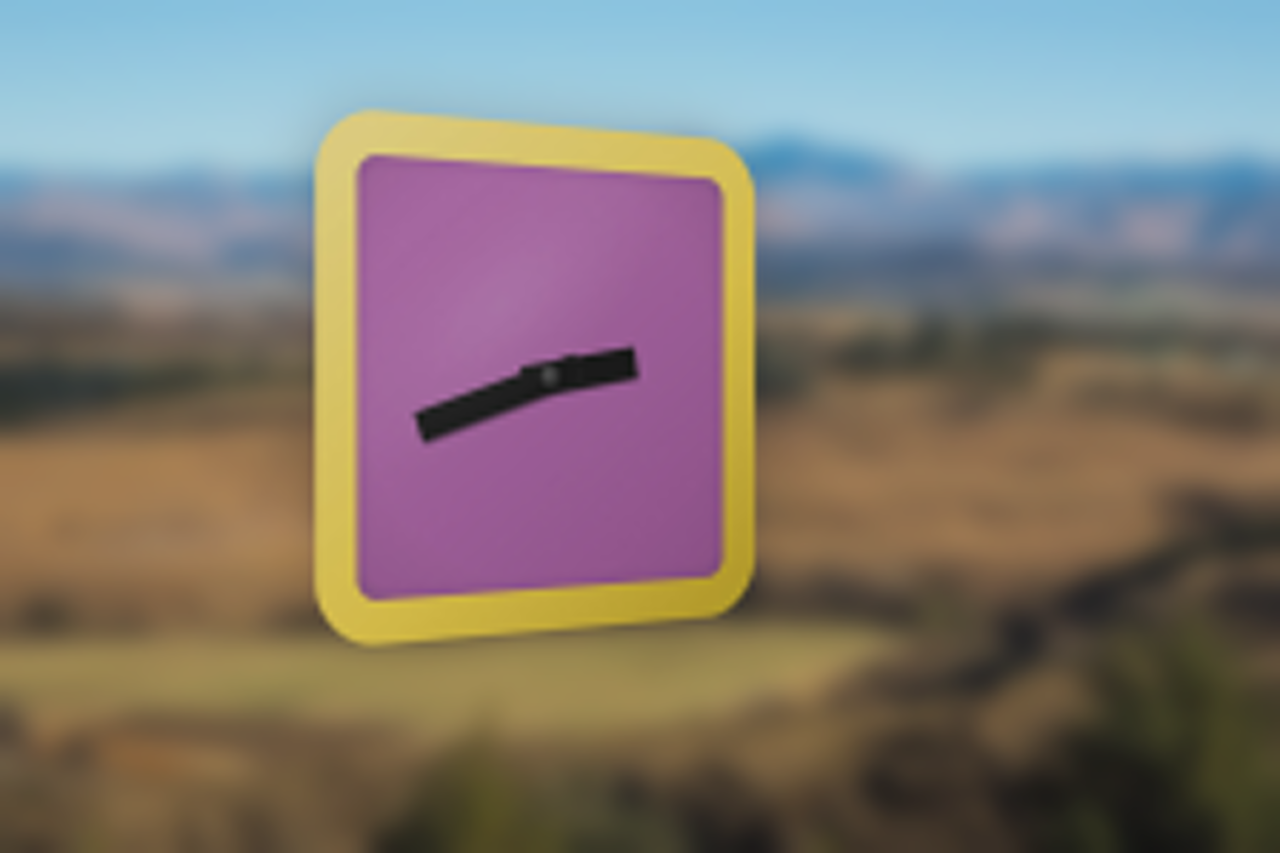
2,42
